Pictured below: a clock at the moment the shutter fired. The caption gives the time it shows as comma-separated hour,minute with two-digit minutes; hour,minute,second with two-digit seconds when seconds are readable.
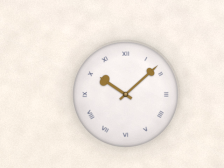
10,08
